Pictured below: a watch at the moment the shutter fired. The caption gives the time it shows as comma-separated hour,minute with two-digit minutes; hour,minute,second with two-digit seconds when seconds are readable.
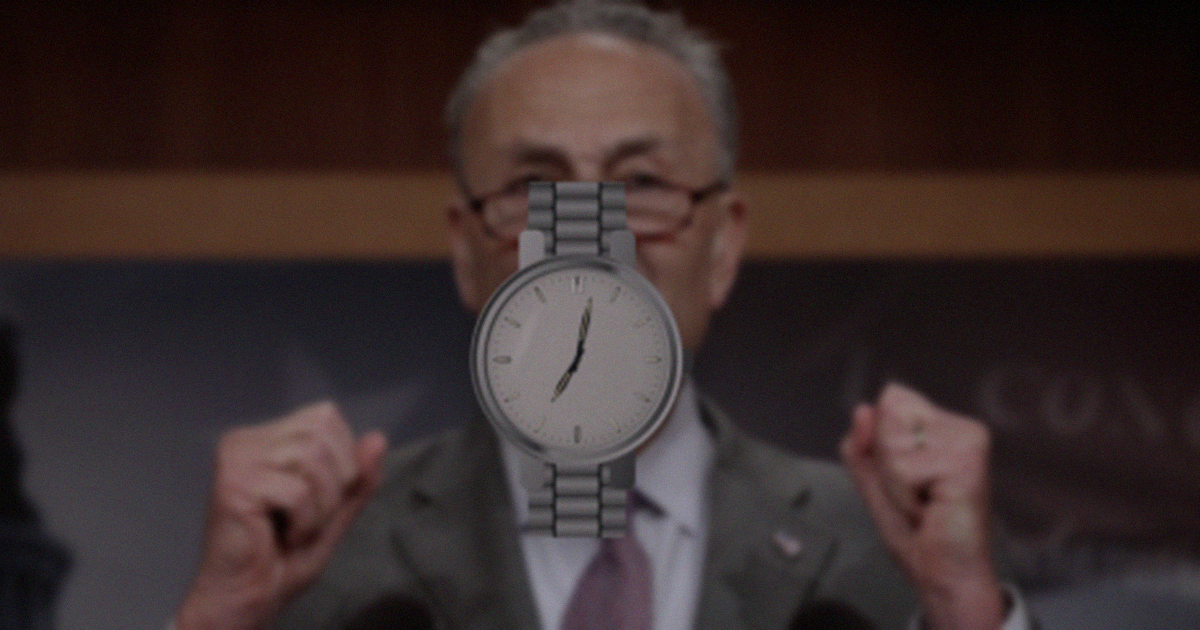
7,02
